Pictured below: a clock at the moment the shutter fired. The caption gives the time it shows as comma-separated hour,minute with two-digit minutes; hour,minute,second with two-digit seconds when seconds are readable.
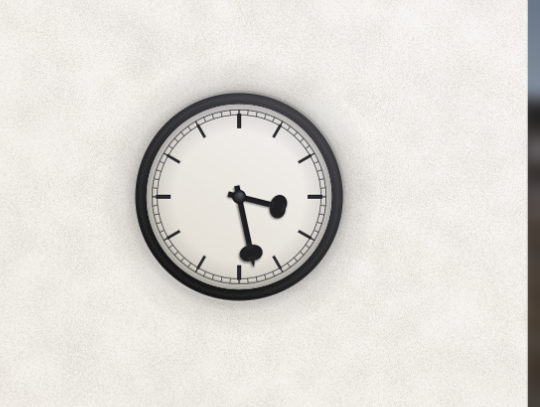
3,28
